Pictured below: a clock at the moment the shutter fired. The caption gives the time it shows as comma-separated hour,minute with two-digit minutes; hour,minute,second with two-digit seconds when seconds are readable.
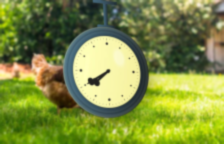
7,40
